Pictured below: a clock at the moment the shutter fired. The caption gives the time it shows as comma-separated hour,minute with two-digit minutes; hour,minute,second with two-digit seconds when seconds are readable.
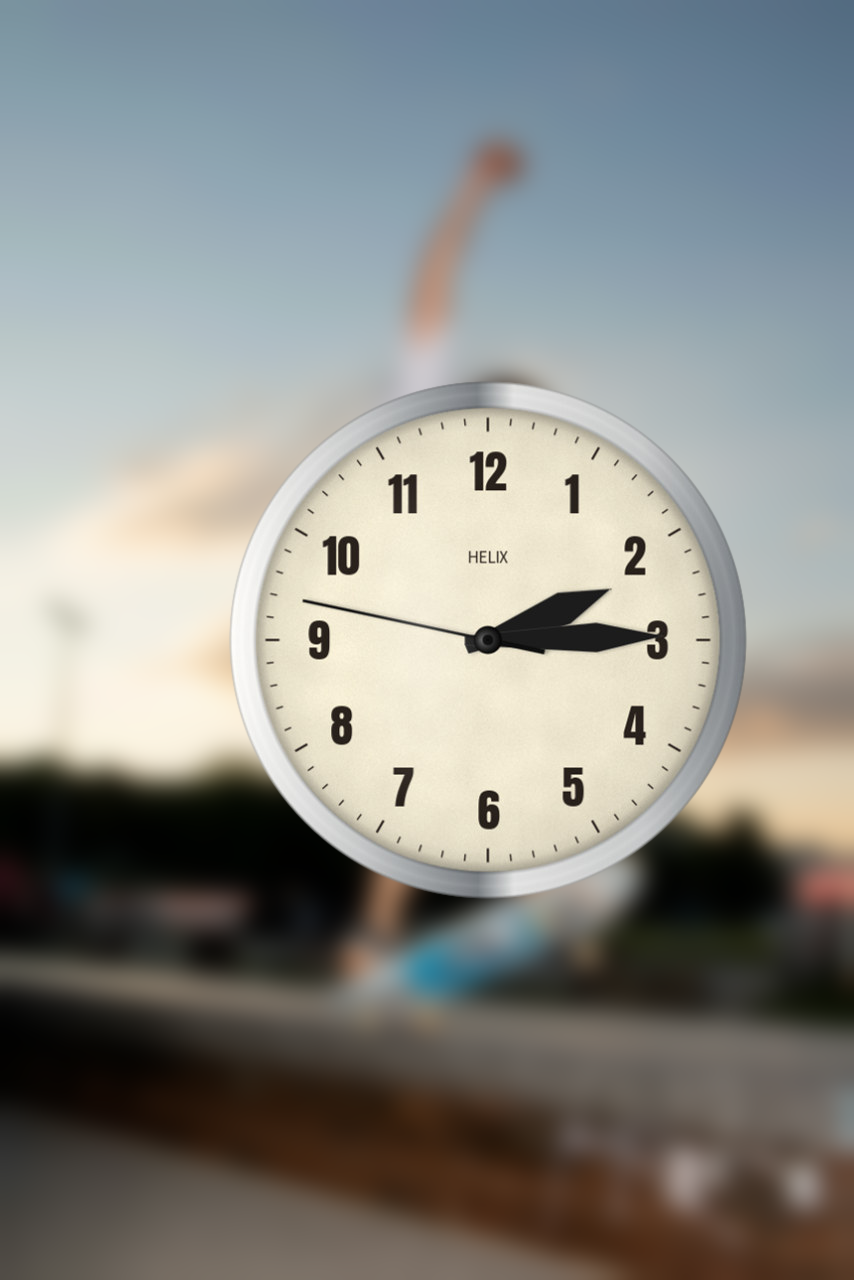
2,14,47
